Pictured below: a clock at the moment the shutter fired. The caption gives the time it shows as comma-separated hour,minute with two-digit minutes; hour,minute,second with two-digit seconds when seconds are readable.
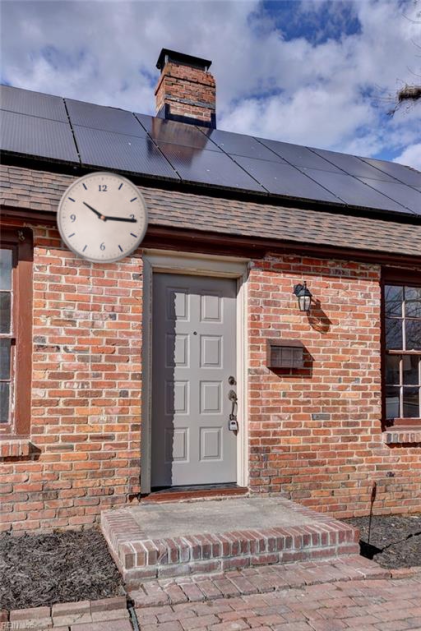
10,16
